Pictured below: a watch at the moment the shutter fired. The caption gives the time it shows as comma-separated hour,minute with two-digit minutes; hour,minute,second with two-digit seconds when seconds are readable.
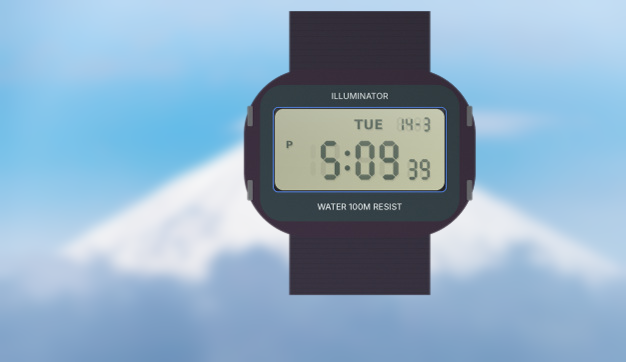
5,09,39
